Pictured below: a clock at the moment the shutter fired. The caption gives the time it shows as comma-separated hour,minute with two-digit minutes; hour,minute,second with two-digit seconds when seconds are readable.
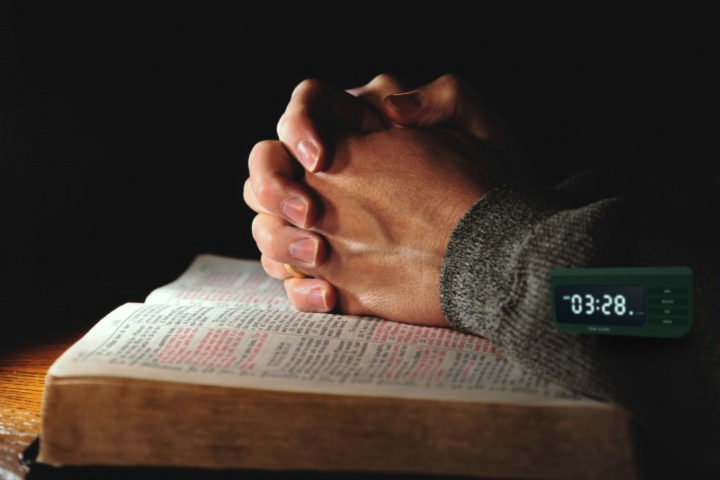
3,28
